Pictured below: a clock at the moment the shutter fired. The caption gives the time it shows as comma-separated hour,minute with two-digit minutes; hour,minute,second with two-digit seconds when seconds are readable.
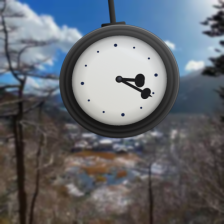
3,21
